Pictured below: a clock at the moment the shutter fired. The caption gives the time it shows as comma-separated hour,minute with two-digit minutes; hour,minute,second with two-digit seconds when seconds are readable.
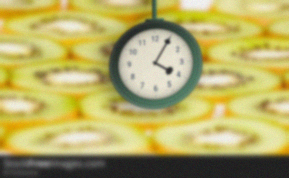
4,05
